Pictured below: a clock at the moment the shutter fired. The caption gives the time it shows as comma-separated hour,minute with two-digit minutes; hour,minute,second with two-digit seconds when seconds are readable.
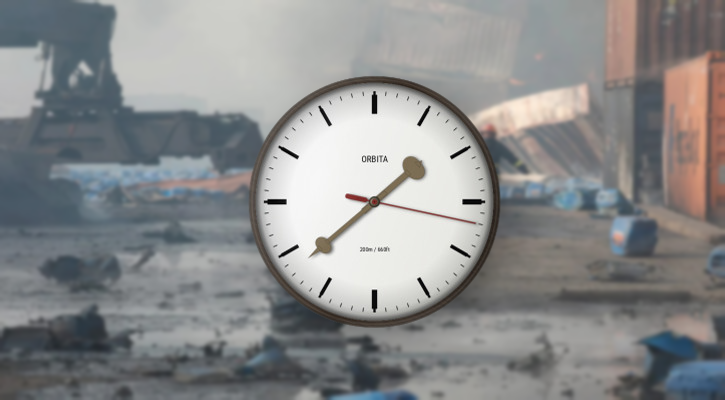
1,38,17
